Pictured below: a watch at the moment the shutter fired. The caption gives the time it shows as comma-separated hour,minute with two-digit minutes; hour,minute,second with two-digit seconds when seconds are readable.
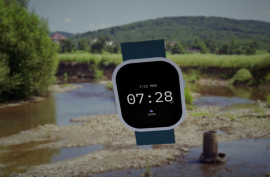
7,28
